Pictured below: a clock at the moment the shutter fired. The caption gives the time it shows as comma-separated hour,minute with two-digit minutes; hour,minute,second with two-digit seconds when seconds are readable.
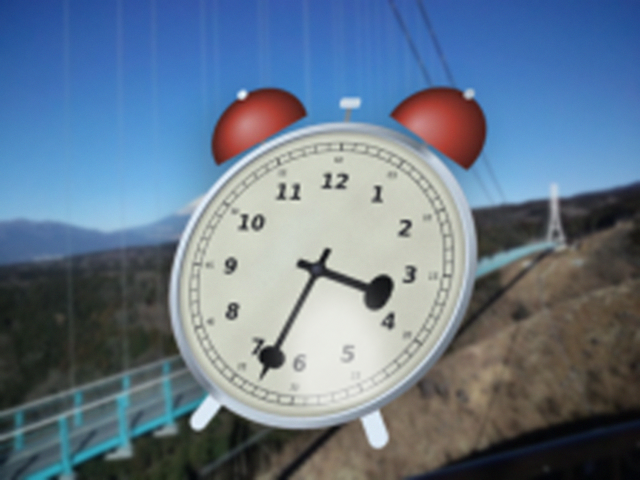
3,33
